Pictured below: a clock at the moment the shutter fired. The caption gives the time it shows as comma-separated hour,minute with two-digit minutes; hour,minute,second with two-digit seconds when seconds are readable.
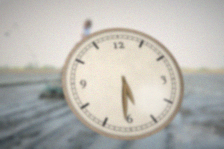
5,31
